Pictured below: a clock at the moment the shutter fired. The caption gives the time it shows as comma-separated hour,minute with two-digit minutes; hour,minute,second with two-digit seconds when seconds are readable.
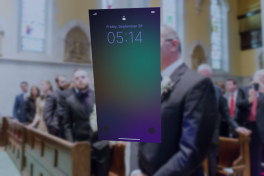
5,14
